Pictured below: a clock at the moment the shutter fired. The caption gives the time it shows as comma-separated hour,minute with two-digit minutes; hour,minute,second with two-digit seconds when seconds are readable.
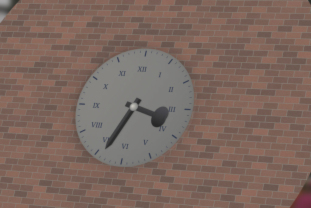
3,34
